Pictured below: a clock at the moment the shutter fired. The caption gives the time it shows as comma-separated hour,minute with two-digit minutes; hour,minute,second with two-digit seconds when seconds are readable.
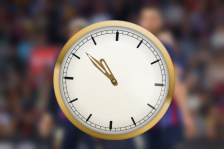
10,52
